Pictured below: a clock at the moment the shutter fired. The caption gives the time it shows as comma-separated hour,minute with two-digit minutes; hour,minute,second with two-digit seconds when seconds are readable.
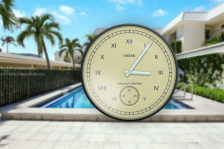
3,06
